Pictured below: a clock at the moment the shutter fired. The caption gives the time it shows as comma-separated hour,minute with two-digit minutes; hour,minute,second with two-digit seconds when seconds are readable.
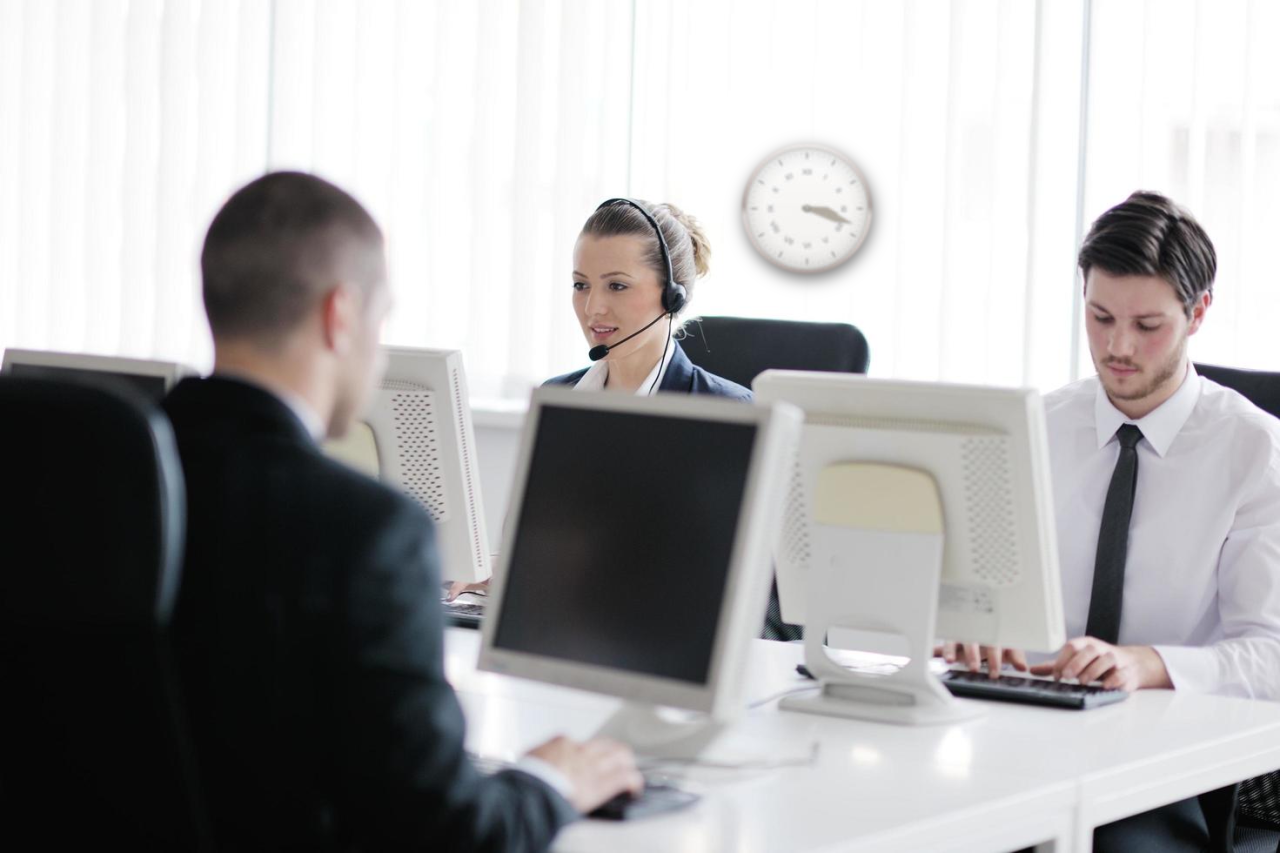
3,18
